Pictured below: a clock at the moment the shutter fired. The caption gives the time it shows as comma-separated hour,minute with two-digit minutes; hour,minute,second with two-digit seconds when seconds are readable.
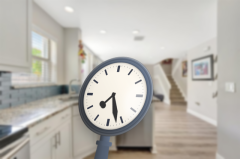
7,27
